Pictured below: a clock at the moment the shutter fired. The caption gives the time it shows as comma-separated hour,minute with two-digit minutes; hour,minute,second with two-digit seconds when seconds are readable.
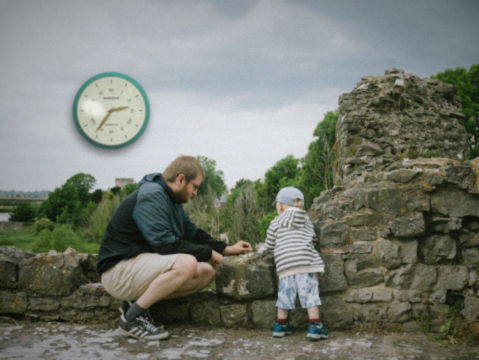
2,36
